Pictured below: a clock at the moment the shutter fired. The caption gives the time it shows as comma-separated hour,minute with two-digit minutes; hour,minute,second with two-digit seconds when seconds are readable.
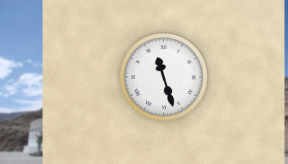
11,27
